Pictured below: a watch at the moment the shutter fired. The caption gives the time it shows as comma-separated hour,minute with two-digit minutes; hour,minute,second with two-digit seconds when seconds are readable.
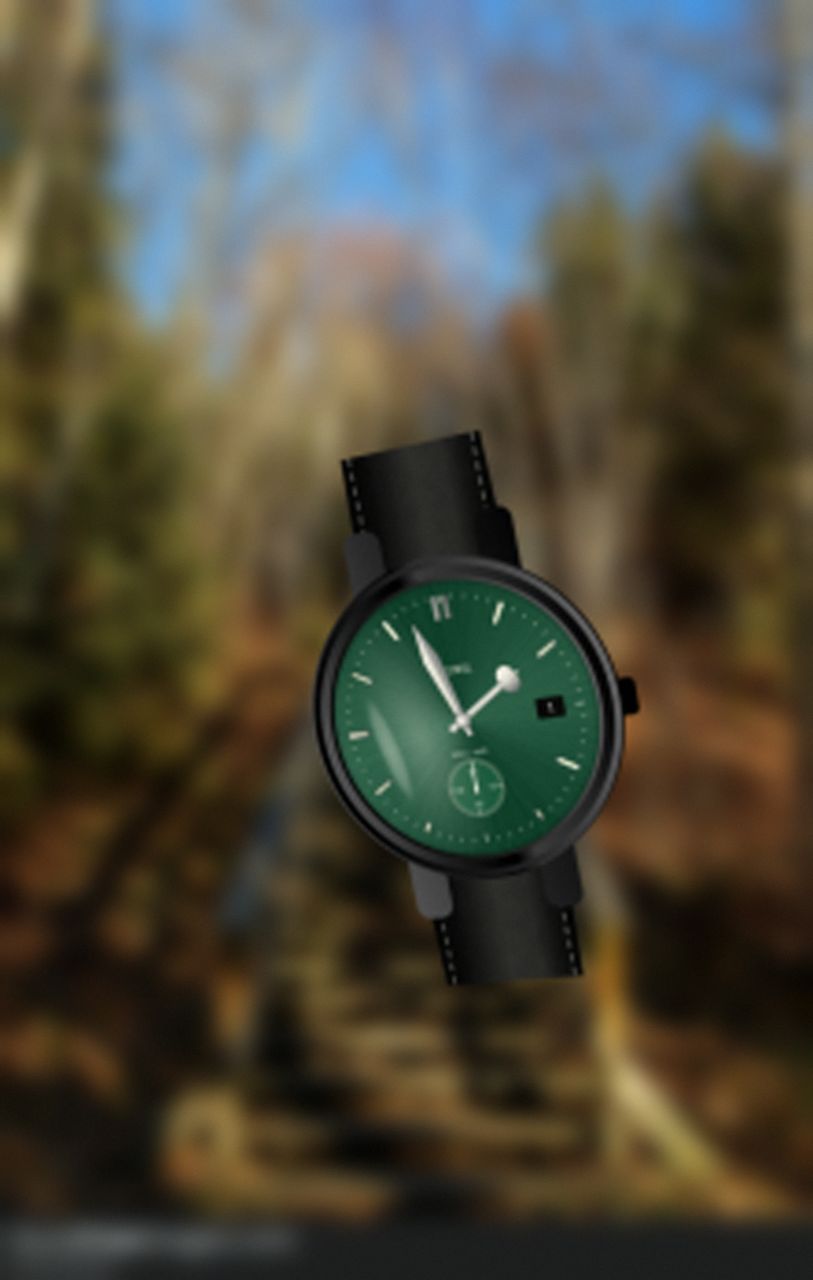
1,57
